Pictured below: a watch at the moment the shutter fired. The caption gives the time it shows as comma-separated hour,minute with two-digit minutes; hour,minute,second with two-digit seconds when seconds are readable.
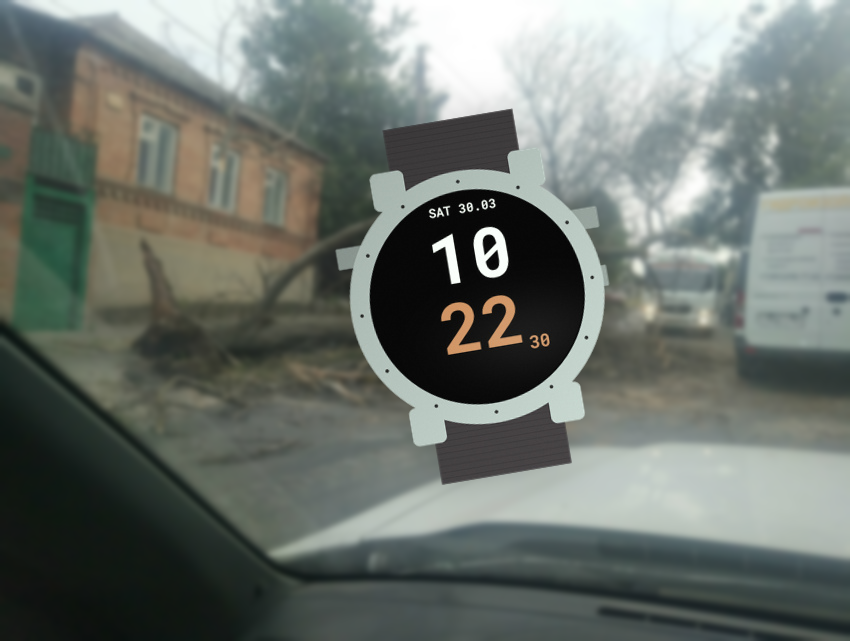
10,22,30
